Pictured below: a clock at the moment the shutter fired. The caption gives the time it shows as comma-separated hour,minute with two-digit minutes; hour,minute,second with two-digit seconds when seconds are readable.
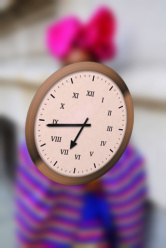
6,44
